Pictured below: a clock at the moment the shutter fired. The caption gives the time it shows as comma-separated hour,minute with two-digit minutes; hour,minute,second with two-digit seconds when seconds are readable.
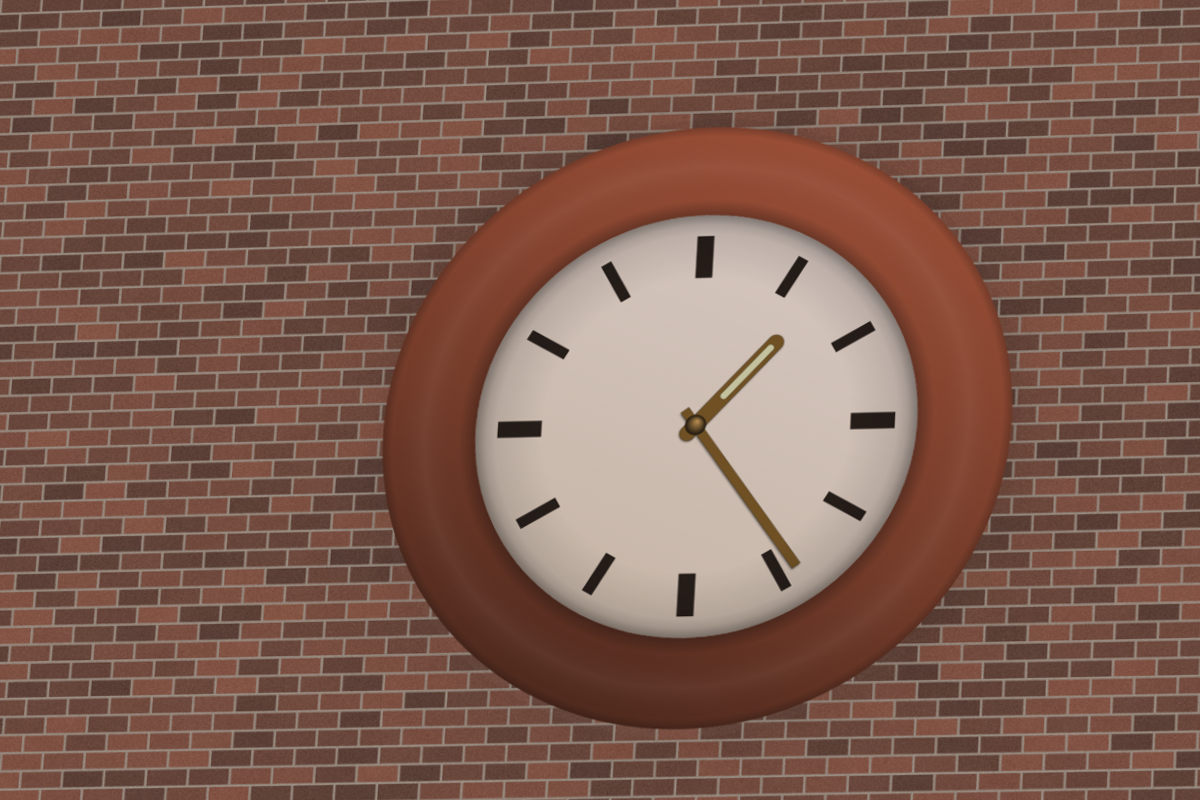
1,24
